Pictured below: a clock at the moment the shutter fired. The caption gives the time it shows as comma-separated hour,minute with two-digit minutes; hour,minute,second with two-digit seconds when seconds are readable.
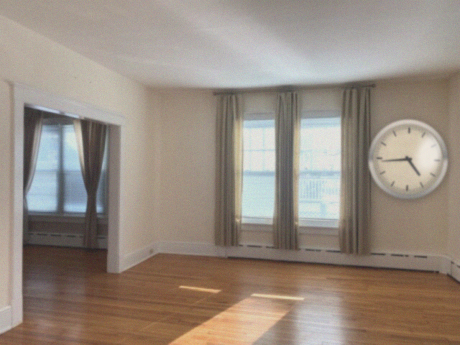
4,44
